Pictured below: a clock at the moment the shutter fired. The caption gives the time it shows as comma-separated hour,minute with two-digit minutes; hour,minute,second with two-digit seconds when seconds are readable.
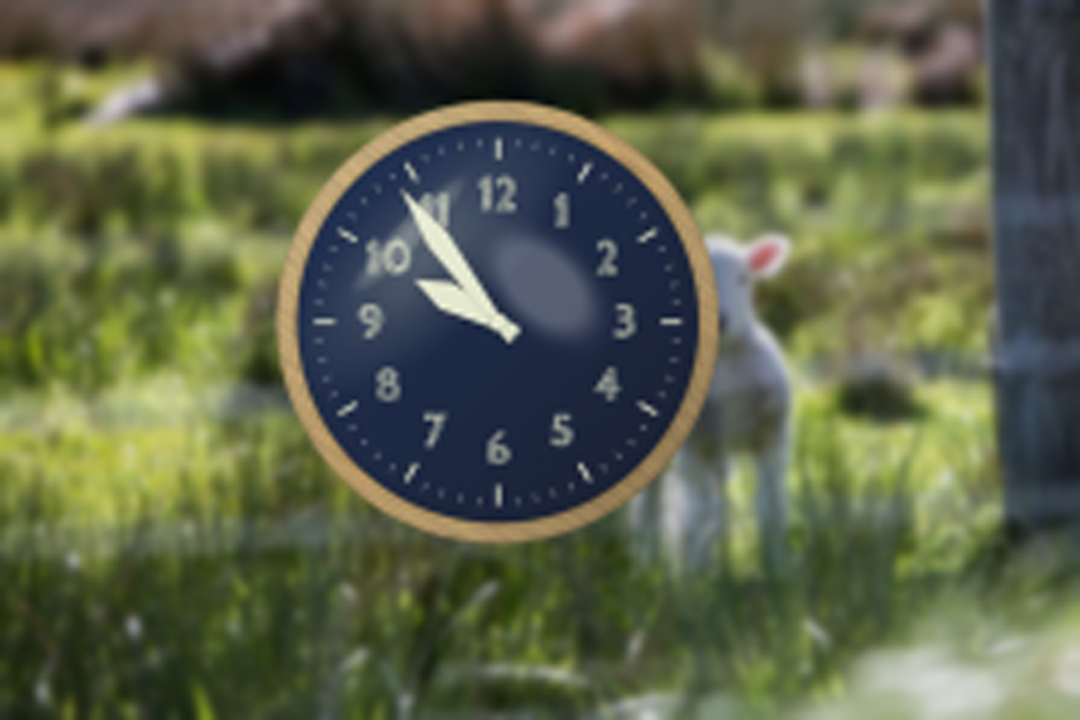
9,54
